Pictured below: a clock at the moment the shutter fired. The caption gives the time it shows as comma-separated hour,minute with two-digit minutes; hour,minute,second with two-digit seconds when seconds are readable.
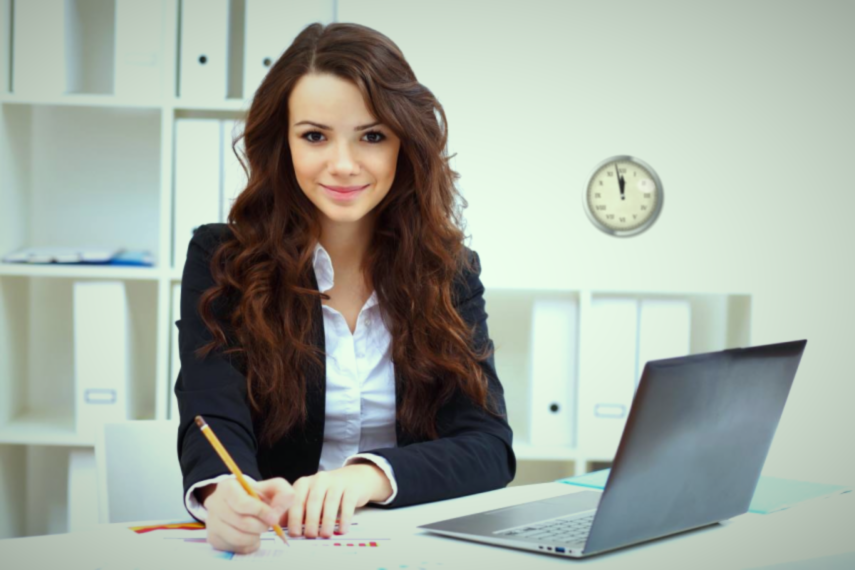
11,58
